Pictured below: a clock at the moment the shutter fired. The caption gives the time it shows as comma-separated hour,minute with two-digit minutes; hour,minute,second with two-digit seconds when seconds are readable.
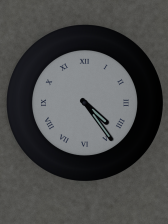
4,24
